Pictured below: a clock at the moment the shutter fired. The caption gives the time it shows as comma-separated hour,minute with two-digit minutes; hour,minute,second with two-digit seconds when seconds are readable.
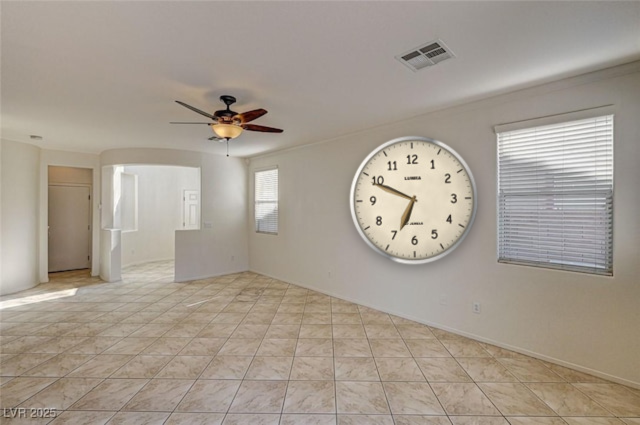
6,49
